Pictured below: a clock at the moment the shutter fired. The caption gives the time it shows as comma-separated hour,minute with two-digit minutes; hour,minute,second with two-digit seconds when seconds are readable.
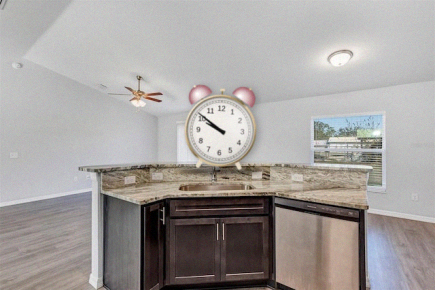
9,51
